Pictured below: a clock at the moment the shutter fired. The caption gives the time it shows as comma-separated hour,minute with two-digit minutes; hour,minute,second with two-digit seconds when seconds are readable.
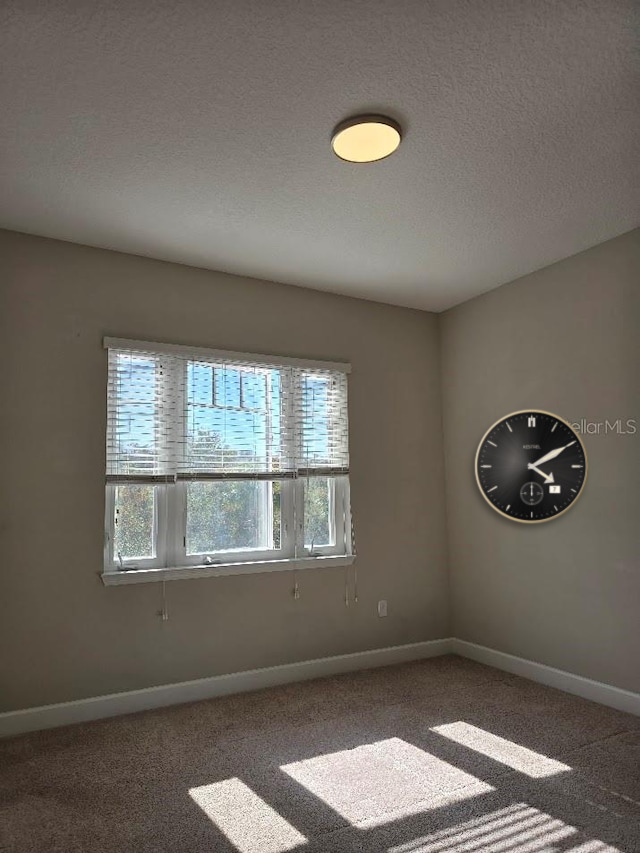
4,10
